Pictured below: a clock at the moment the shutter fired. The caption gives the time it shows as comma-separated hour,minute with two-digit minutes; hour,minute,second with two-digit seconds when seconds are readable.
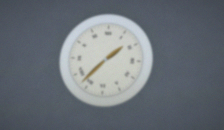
1,37
